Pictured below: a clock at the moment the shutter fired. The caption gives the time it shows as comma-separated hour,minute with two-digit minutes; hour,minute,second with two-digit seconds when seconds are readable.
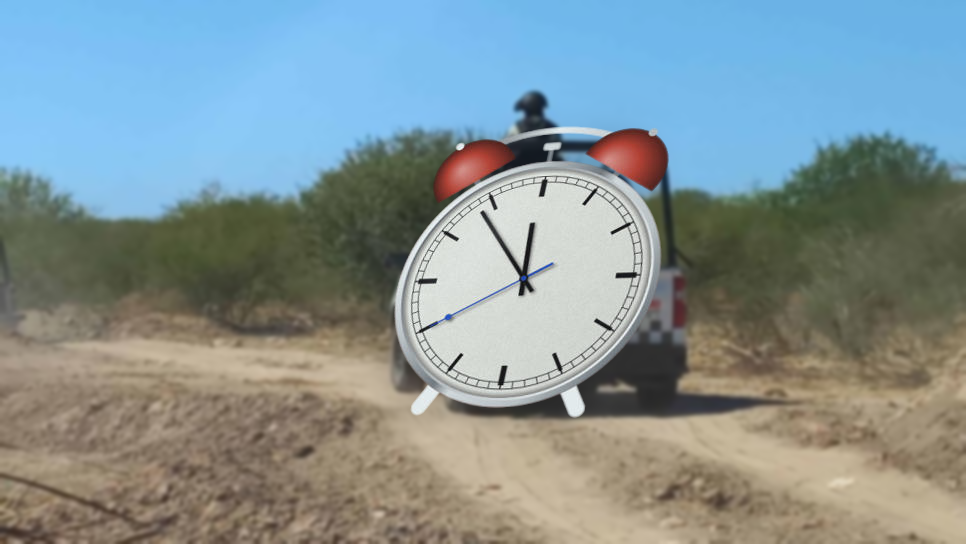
11,53,40
